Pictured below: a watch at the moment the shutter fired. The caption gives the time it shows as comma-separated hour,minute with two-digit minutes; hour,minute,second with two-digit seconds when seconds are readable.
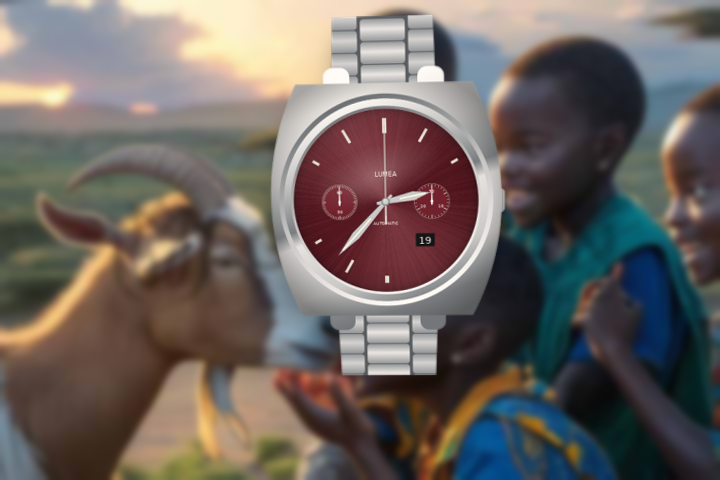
2,37
